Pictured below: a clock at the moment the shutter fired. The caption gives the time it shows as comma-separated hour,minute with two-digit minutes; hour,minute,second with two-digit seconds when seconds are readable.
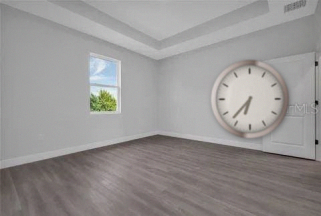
6,37
